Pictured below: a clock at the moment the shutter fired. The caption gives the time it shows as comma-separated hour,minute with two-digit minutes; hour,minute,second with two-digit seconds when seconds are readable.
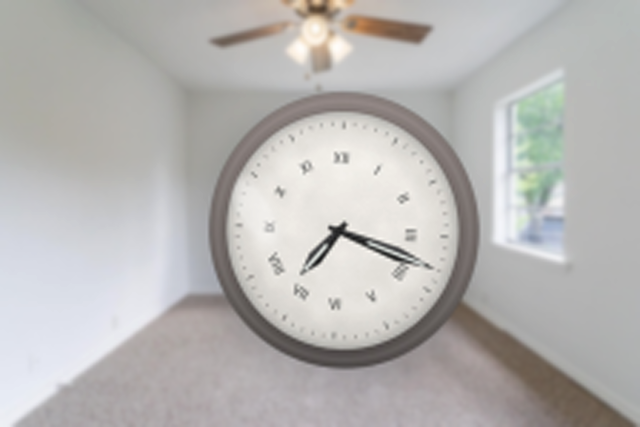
7,18
